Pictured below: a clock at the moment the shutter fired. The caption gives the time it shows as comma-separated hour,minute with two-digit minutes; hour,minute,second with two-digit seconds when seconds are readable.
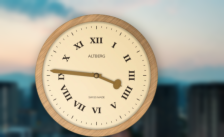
3,46
